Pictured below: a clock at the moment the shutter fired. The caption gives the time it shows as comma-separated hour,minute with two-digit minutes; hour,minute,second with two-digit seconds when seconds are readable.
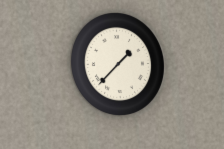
1,38
